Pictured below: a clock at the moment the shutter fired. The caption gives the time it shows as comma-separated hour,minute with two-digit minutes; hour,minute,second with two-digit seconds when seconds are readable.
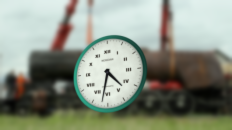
4,32
